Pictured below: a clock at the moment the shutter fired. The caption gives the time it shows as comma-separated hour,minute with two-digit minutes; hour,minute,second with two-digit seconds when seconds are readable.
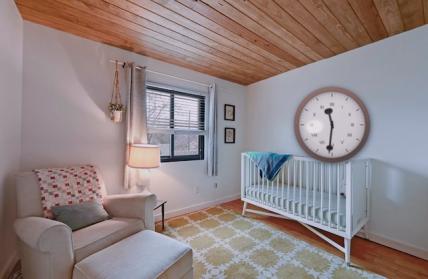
11,31
